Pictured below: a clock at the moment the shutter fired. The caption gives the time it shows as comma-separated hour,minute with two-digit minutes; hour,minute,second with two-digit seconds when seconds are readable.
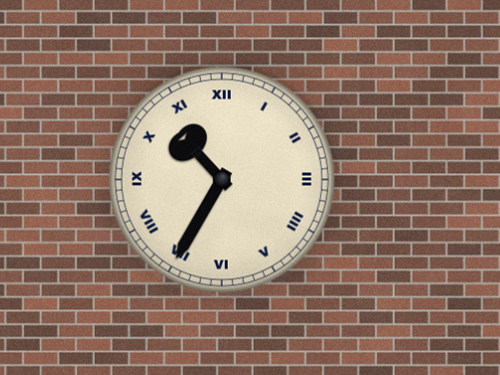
10,35
